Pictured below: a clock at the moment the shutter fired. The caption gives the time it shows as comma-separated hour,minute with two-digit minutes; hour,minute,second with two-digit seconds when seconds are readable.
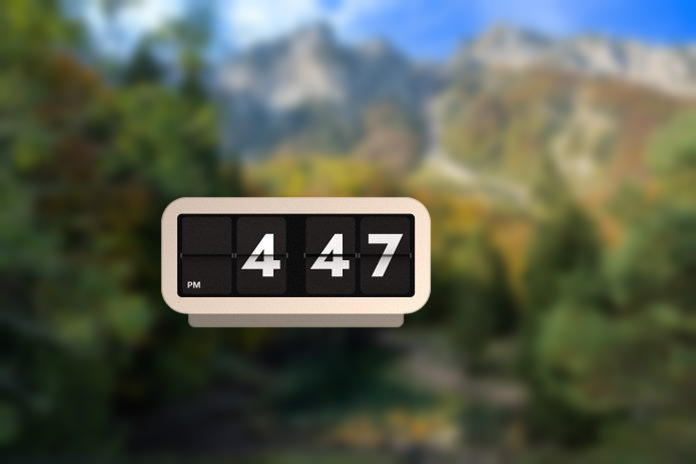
4,47
